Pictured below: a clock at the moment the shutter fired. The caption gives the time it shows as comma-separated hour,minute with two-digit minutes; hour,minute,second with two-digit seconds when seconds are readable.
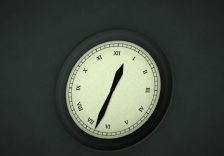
12,33
